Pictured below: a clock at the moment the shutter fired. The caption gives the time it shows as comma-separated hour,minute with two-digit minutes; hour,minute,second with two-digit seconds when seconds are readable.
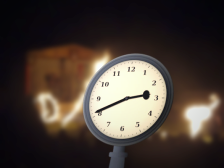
2,41
